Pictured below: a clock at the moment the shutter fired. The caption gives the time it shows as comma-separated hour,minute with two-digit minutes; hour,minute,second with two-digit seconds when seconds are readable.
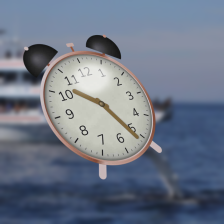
10,26
